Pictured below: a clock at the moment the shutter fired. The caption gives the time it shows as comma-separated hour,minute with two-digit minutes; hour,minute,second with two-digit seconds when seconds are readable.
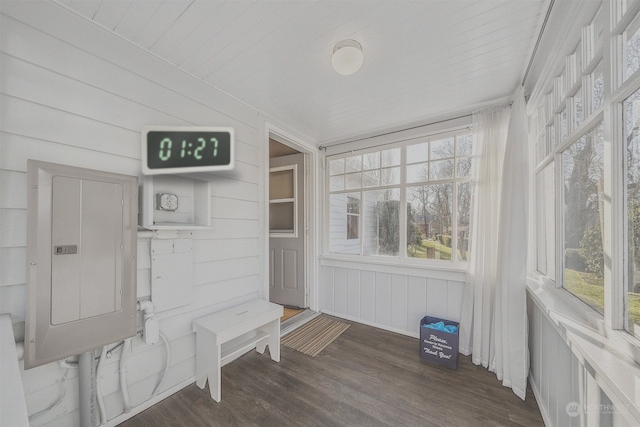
1,27
